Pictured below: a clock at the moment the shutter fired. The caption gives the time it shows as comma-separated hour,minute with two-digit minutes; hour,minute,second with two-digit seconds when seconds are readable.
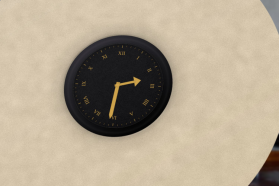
2,31
